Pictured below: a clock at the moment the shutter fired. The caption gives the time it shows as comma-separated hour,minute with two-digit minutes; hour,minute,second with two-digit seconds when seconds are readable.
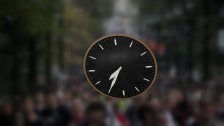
7,35
